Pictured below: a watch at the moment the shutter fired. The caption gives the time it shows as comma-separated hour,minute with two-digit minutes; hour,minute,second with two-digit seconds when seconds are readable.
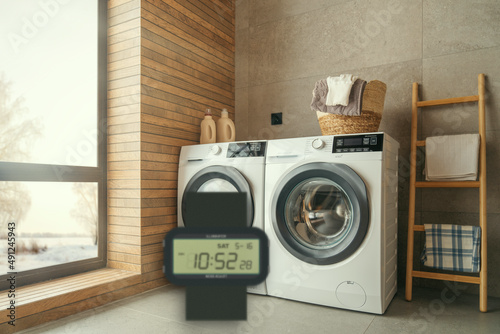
10,52
